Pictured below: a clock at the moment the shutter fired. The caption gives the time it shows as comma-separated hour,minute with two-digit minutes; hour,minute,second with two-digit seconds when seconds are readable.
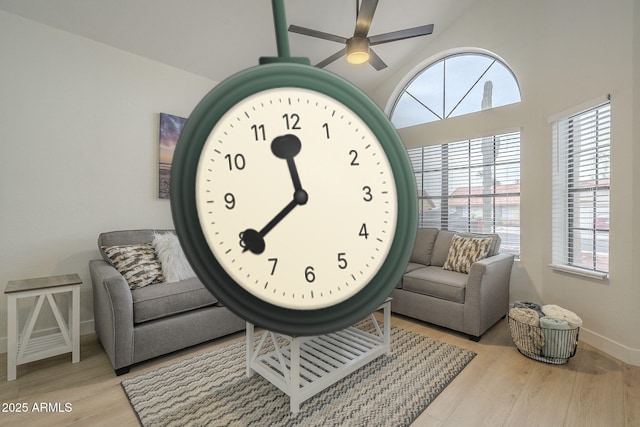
11,39
